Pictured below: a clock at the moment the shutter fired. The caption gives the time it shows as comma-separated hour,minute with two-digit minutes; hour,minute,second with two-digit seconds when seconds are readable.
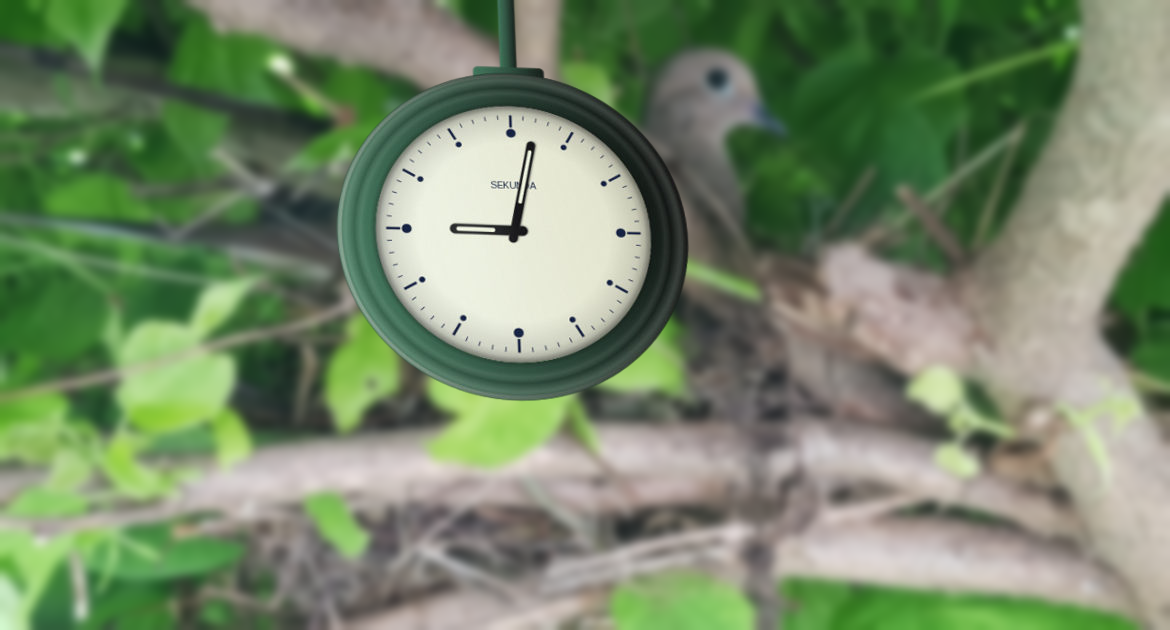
9,02
